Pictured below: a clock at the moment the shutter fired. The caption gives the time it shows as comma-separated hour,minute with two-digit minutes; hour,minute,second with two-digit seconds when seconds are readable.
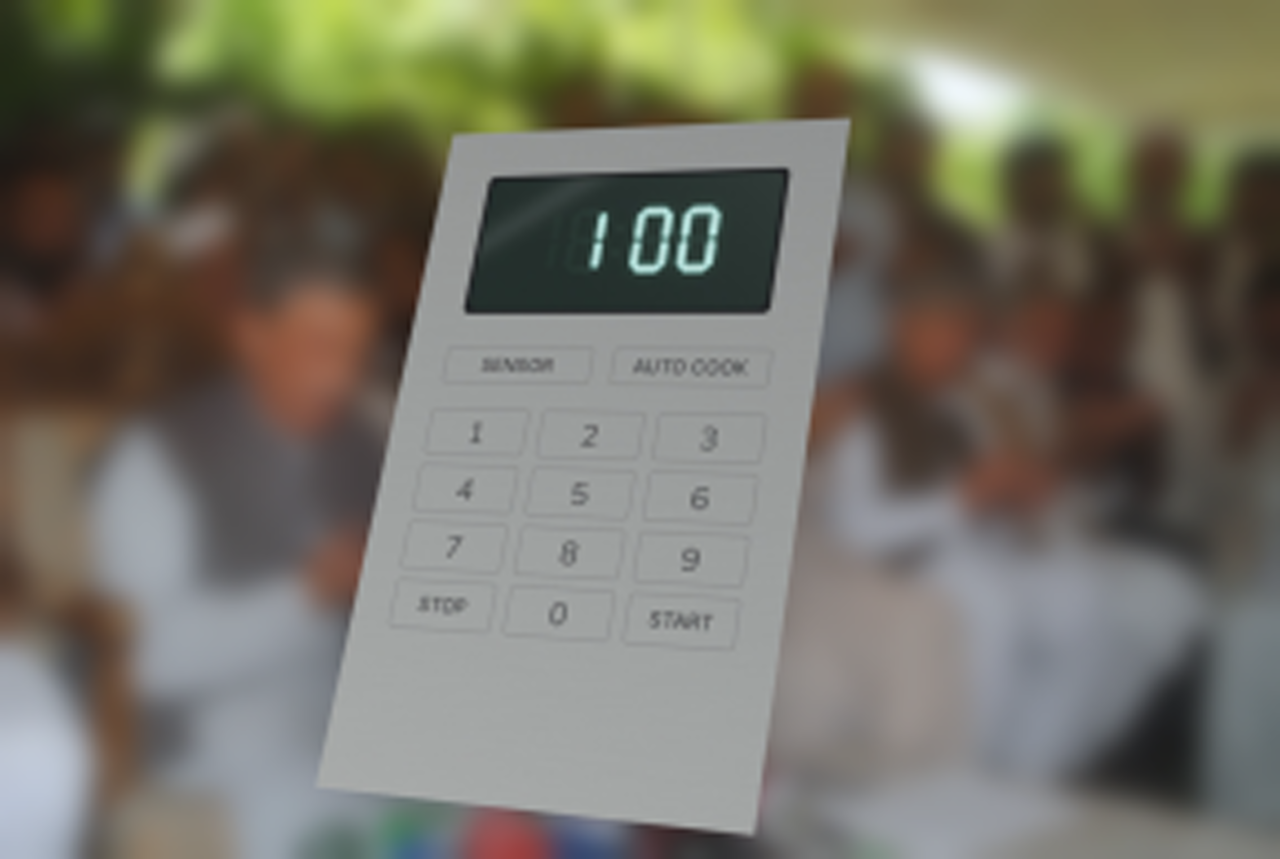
1,00
